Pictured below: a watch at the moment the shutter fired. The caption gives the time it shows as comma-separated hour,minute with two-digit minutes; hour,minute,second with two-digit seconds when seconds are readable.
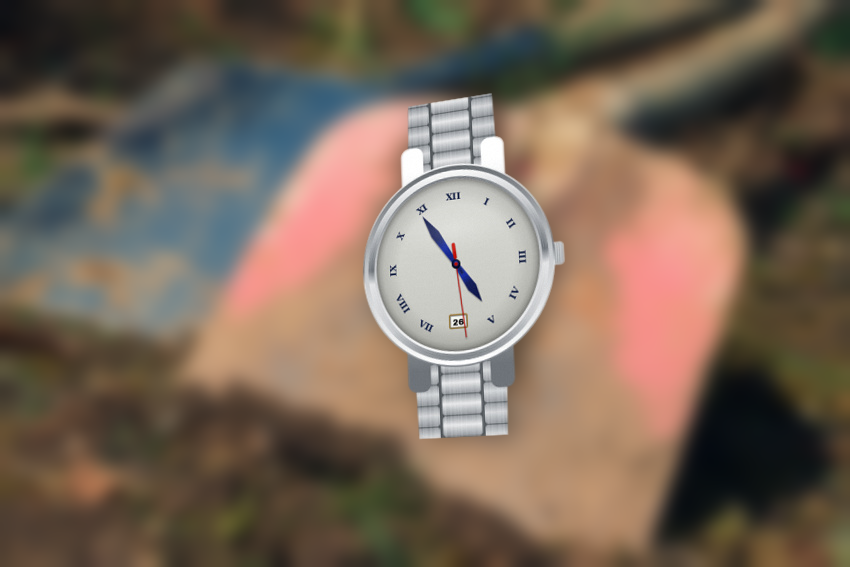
4,54,29
